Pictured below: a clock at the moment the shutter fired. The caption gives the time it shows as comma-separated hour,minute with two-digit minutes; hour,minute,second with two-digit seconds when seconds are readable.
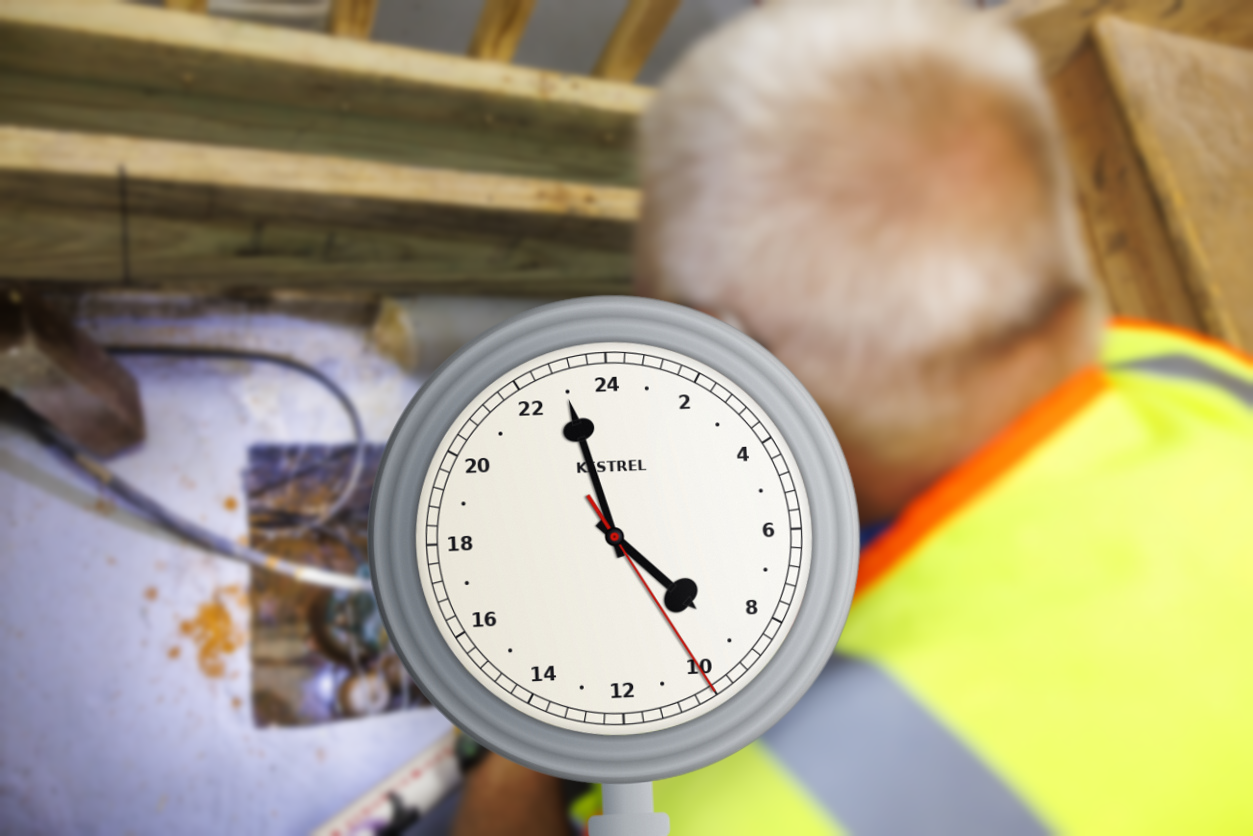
8,57,25
